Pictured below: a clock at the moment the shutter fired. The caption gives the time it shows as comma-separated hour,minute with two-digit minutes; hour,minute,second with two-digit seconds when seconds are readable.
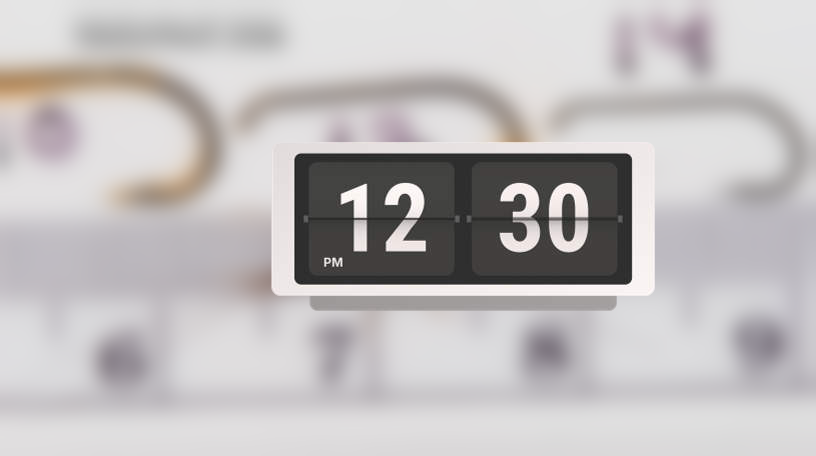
12,30
